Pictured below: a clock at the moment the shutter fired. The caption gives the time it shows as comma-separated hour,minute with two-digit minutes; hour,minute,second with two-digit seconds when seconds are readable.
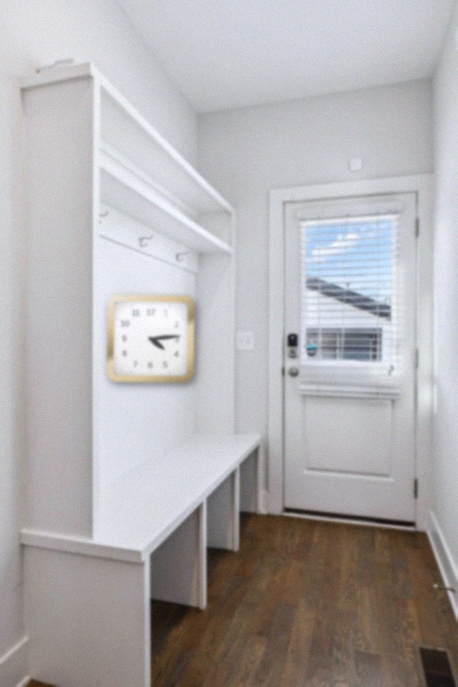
4,14
